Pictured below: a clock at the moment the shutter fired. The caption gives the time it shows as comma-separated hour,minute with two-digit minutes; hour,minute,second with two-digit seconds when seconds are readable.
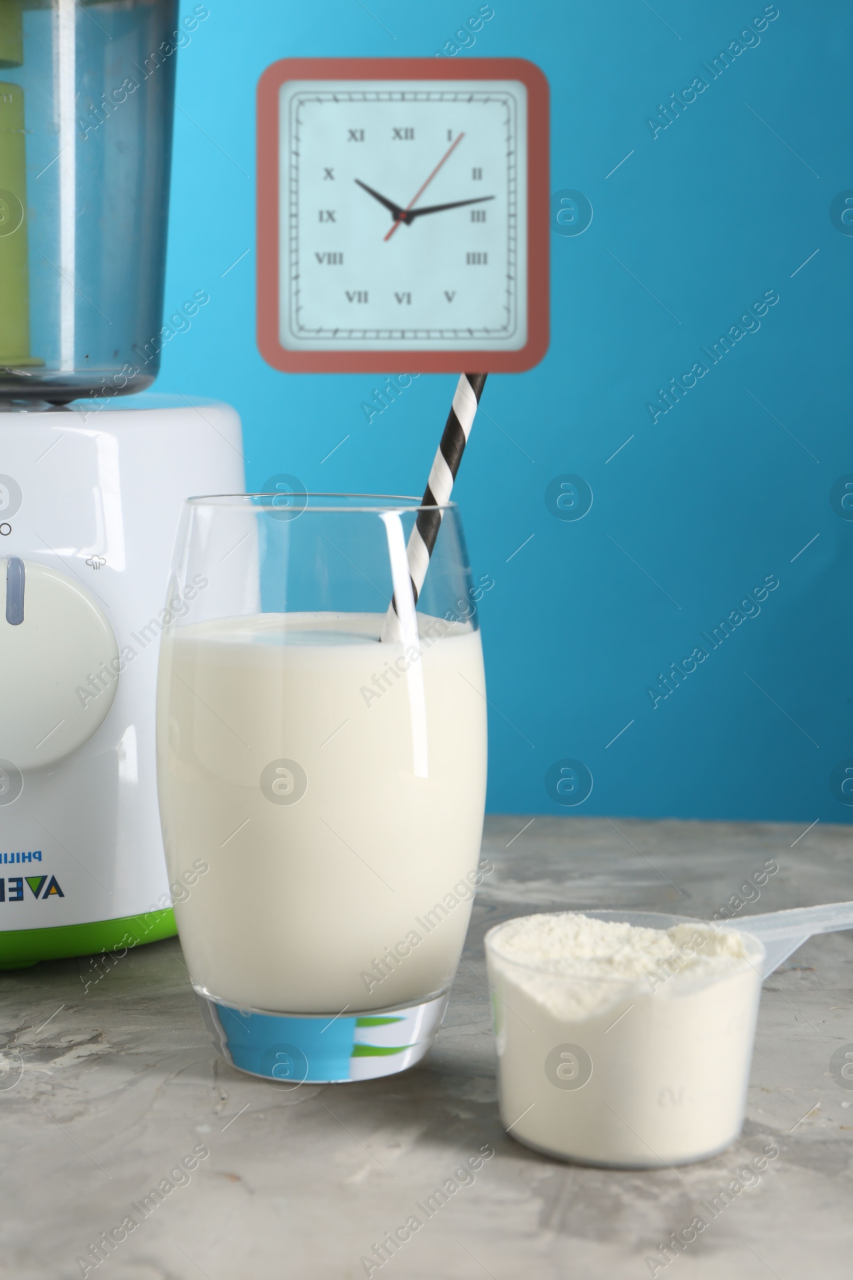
10,13,06
